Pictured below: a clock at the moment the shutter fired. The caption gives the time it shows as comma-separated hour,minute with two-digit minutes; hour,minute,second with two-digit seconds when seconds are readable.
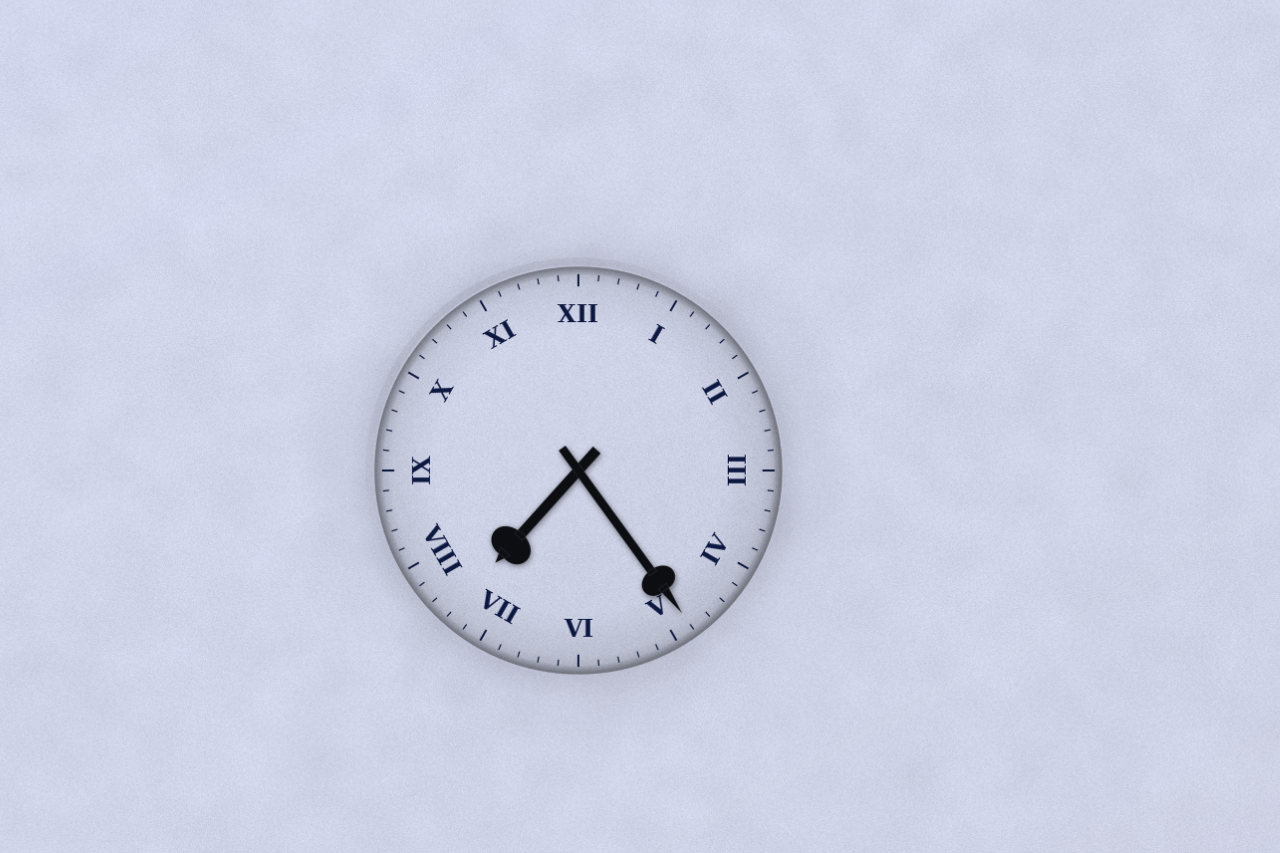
7,24
